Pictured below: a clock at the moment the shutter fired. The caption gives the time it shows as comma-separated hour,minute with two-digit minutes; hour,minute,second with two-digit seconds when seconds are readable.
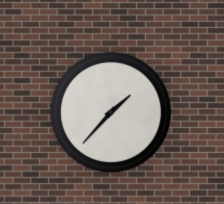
1,37
